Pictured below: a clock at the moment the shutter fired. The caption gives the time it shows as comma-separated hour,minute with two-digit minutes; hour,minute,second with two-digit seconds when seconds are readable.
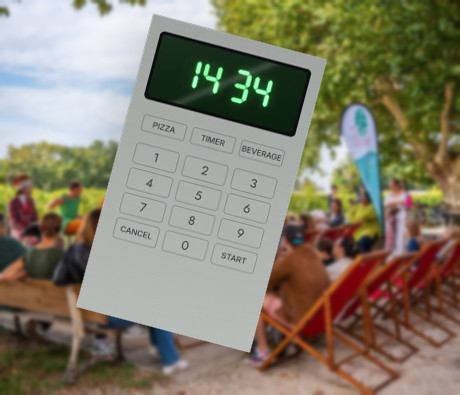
14,34
